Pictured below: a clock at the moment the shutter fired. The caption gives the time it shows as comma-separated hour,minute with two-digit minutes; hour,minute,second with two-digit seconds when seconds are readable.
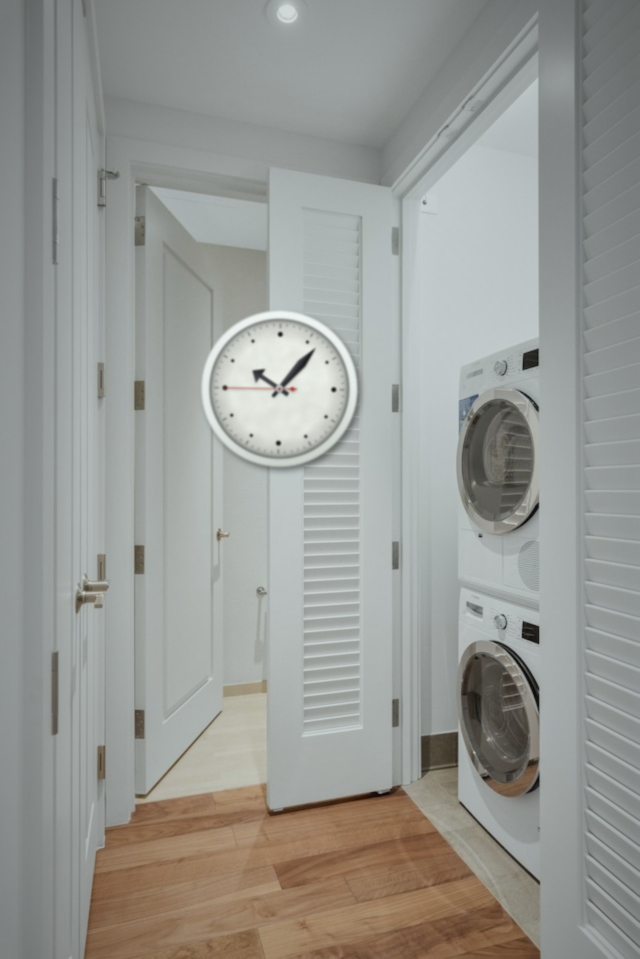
10,06,45
